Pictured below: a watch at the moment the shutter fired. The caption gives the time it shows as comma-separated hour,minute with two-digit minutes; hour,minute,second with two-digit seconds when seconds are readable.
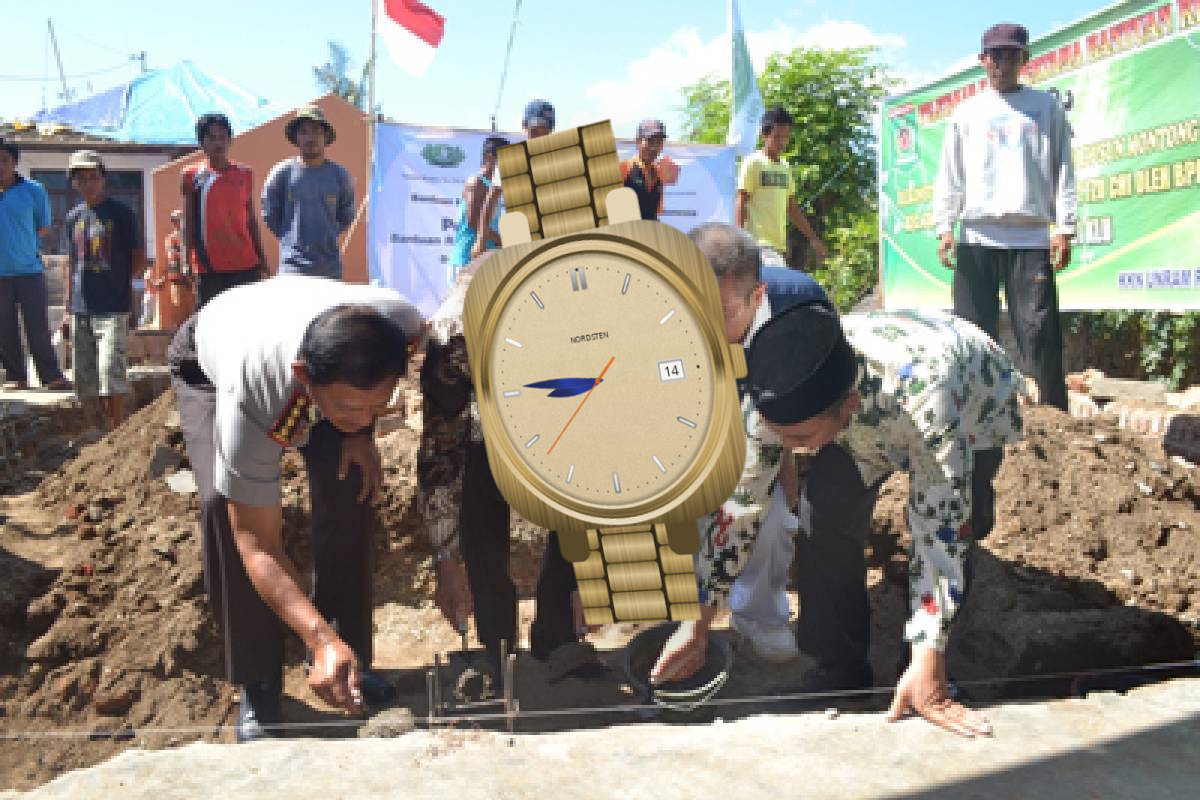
8,45,38
